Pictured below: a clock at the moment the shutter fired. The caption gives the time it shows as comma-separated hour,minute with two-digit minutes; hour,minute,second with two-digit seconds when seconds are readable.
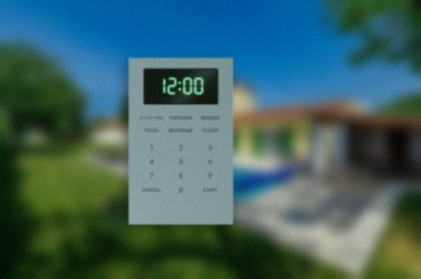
12,00
